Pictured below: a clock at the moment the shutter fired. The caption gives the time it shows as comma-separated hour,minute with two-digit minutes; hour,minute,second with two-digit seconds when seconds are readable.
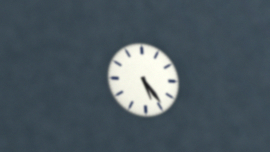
5,24
